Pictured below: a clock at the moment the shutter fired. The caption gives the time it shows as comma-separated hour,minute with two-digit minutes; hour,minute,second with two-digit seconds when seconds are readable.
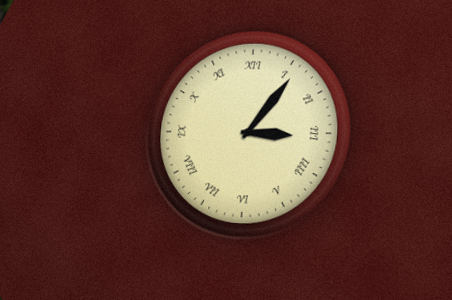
3,06
